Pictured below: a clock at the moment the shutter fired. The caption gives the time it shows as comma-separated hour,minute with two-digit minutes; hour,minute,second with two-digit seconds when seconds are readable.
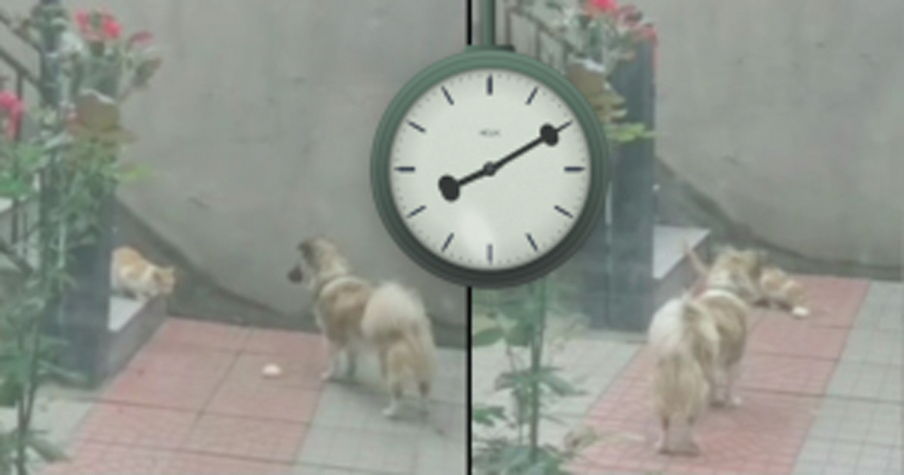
8,10
